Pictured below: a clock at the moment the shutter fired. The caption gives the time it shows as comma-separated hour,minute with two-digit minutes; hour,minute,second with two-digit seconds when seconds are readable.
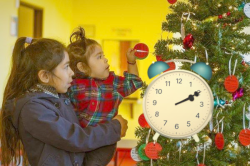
2,10
